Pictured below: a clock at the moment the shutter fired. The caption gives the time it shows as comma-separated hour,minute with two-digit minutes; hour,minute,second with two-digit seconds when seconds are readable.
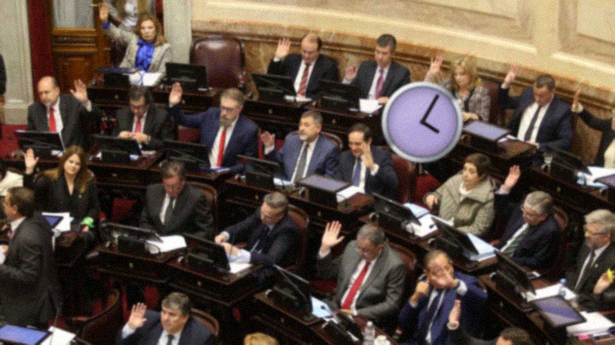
4,05
